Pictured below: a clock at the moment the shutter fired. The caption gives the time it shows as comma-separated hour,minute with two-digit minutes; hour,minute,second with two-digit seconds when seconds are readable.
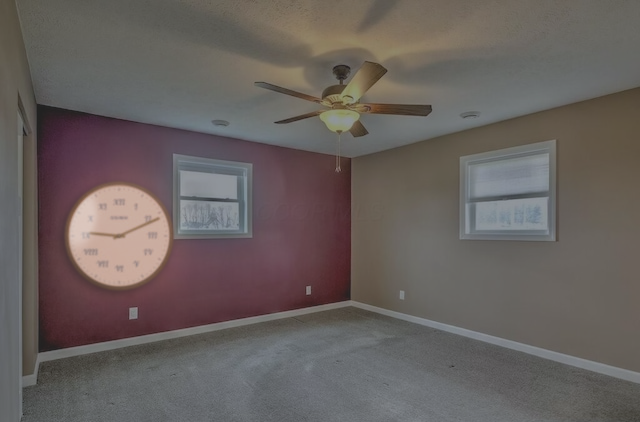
9,11
